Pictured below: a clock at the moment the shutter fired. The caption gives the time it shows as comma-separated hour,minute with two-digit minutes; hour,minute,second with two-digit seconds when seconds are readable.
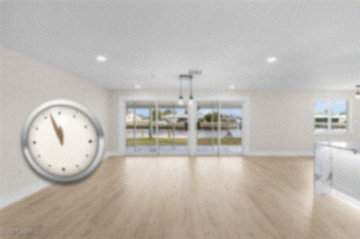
11,57
